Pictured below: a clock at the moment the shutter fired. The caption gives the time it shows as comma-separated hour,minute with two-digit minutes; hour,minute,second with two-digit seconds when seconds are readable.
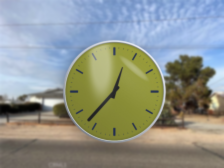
12,37
